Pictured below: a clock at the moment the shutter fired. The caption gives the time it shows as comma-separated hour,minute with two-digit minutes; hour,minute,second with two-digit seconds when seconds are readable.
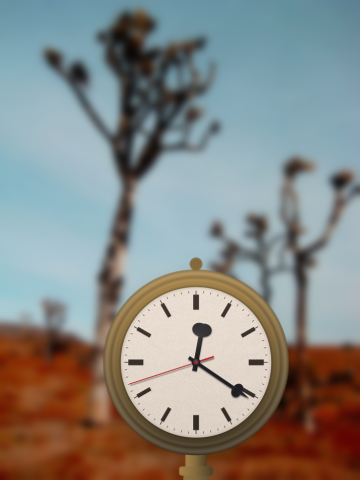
12,20,42
